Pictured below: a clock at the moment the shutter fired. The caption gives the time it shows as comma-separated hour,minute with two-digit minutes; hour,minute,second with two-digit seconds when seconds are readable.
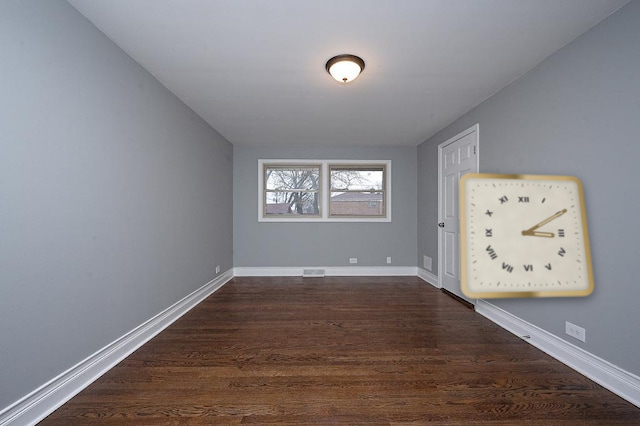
3,10
